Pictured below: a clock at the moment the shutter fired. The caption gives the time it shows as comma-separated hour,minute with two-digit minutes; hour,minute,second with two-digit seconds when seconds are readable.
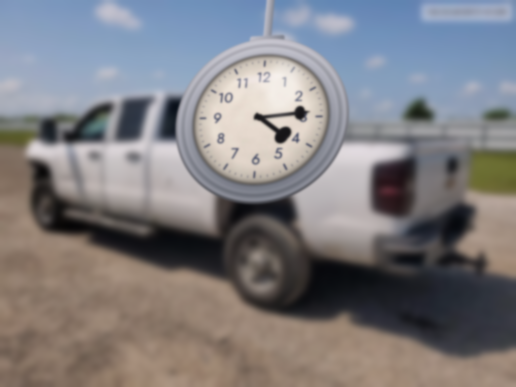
4,14
